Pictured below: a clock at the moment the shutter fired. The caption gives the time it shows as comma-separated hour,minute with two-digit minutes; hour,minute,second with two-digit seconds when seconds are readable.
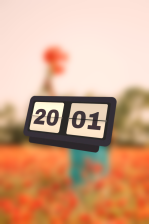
20,01
